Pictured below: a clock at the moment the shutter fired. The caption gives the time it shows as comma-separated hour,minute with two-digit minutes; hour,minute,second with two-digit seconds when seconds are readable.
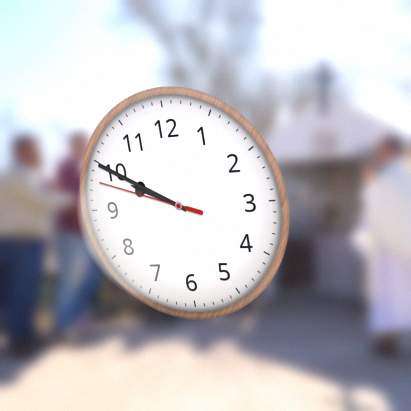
9,49,48
